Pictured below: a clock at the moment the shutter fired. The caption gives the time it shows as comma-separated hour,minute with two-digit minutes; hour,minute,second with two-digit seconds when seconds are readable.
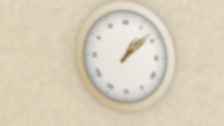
1,08
